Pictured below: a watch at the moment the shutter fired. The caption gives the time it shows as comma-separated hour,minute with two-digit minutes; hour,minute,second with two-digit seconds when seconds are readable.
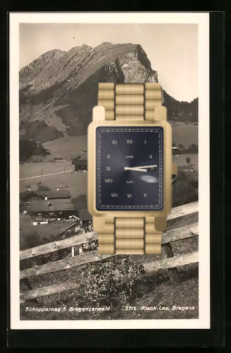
3,14
